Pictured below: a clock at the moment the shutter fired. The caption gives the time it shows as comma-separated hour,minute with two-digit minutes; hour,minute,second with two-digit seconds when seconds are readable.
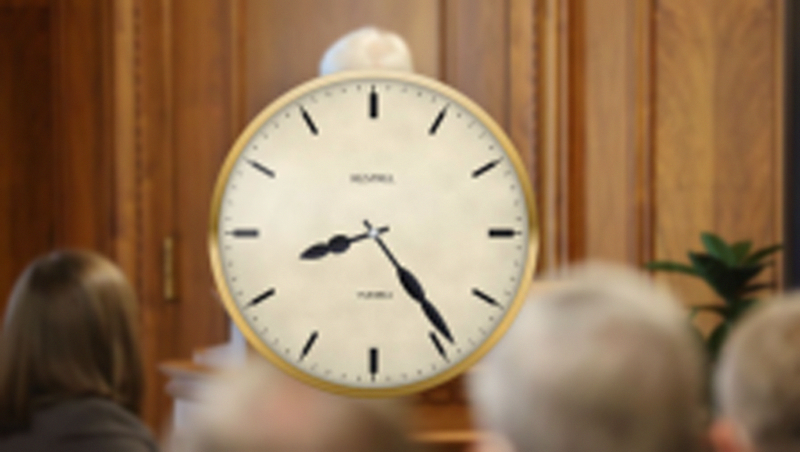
8,24
